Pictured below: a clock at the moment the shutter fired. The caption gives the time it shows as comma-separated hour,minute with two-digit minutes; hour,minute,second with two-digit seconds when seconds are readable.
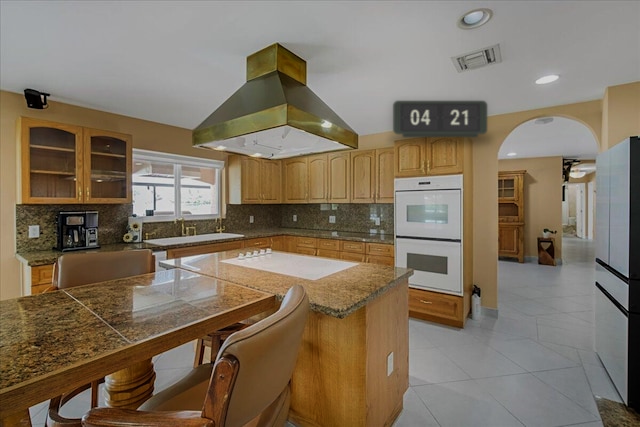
4,21
